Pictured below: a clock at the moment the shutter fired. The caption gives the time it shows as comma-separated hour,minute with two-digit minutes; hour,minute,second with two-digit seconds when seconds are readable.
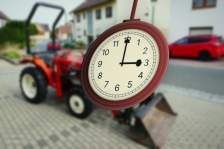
3,00
